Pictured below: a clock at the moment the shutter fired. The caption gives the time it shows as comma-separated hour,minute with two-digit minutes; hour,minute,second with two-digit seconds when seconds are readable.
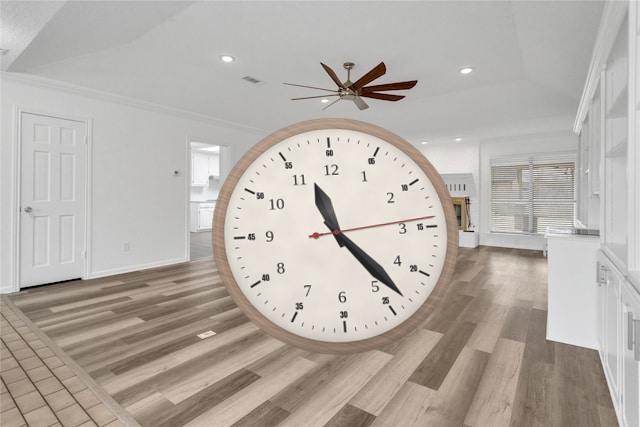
11,23,14
